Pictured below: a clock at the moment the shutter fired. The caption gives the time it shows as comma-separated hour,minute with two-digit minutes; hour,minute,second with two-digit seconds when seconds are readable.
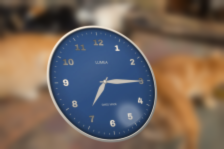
7,15
